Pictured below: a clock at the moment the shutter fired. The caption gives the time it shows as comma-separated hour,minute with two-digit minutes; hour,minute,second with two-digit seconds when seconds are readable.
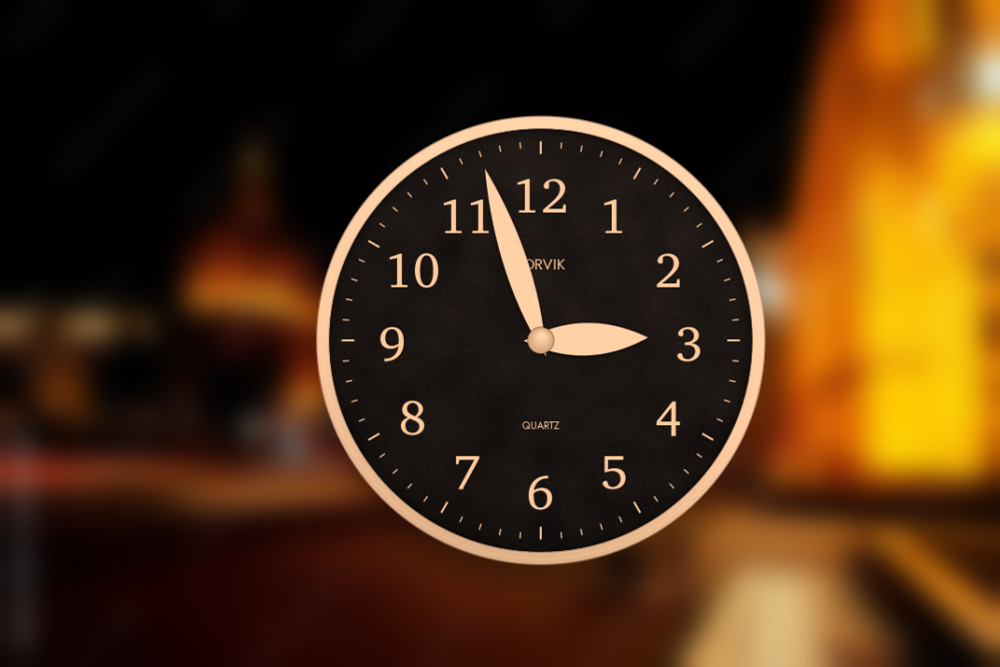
2,57
